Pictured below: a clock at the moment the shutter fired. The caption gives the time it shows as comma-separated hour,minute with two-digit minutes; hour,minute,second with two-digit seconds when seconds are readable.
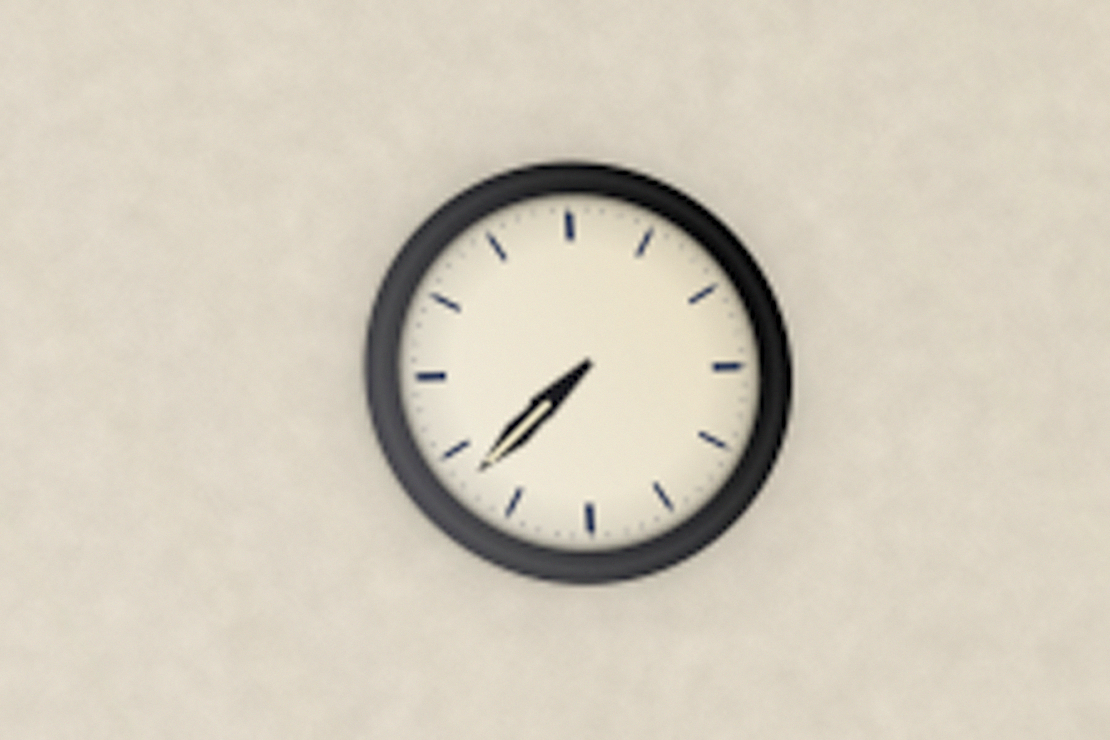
7,38
